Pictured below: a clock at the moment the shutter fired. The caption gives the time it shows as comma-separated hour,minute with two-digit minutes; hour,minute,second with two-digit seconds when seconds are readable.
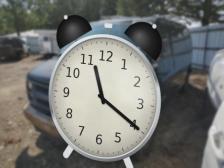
11,20
